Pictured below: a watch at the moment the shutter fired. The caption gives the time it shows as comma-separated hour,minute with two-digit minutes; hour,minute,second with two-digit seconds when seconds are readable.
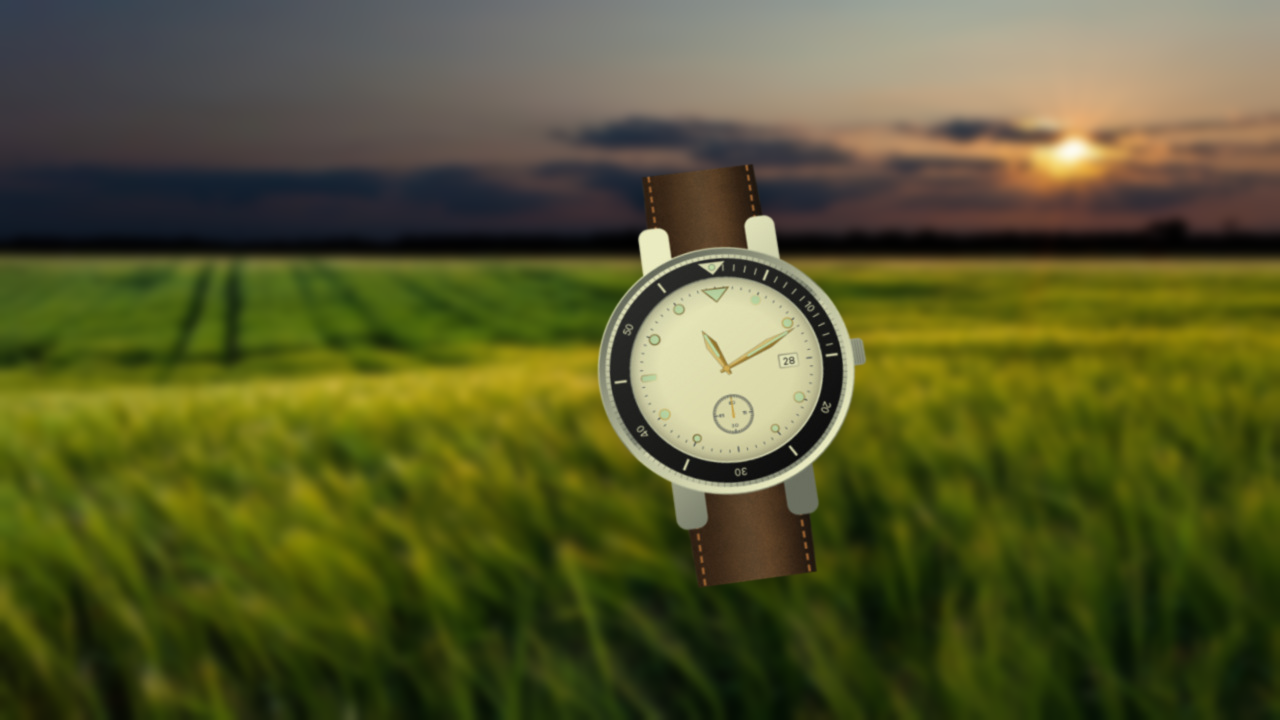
11,11
